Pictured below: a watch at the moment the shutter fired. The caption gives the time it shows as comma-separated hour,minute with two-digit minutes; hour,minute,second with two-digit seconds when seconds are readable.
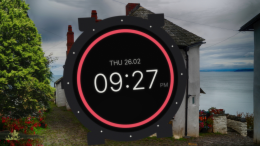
9,27
